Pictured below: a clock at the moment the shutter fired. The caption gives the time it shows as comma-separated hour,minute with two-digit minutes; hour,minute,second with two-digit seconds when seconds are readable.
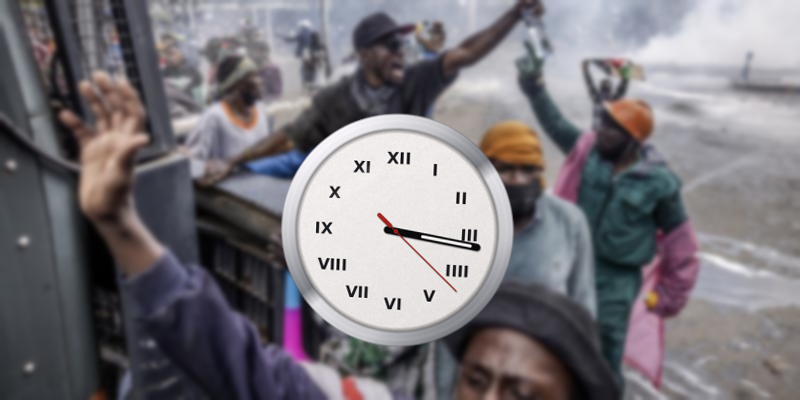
3,16,22
